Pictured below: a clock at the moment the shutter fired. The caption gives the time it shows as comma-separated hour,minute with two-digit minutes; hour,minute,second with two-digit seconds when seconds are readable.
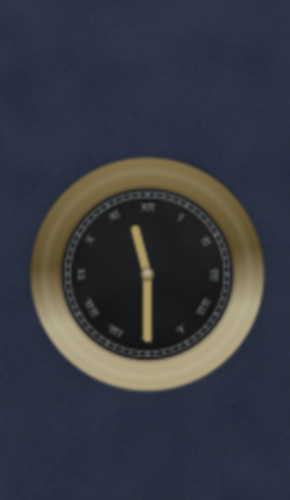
11,30
